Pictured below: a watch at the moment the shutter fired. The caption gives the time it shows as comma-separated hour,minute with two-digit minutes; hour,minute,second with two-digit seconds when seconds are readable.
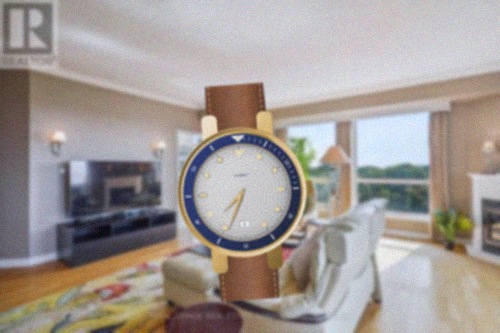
7,34
